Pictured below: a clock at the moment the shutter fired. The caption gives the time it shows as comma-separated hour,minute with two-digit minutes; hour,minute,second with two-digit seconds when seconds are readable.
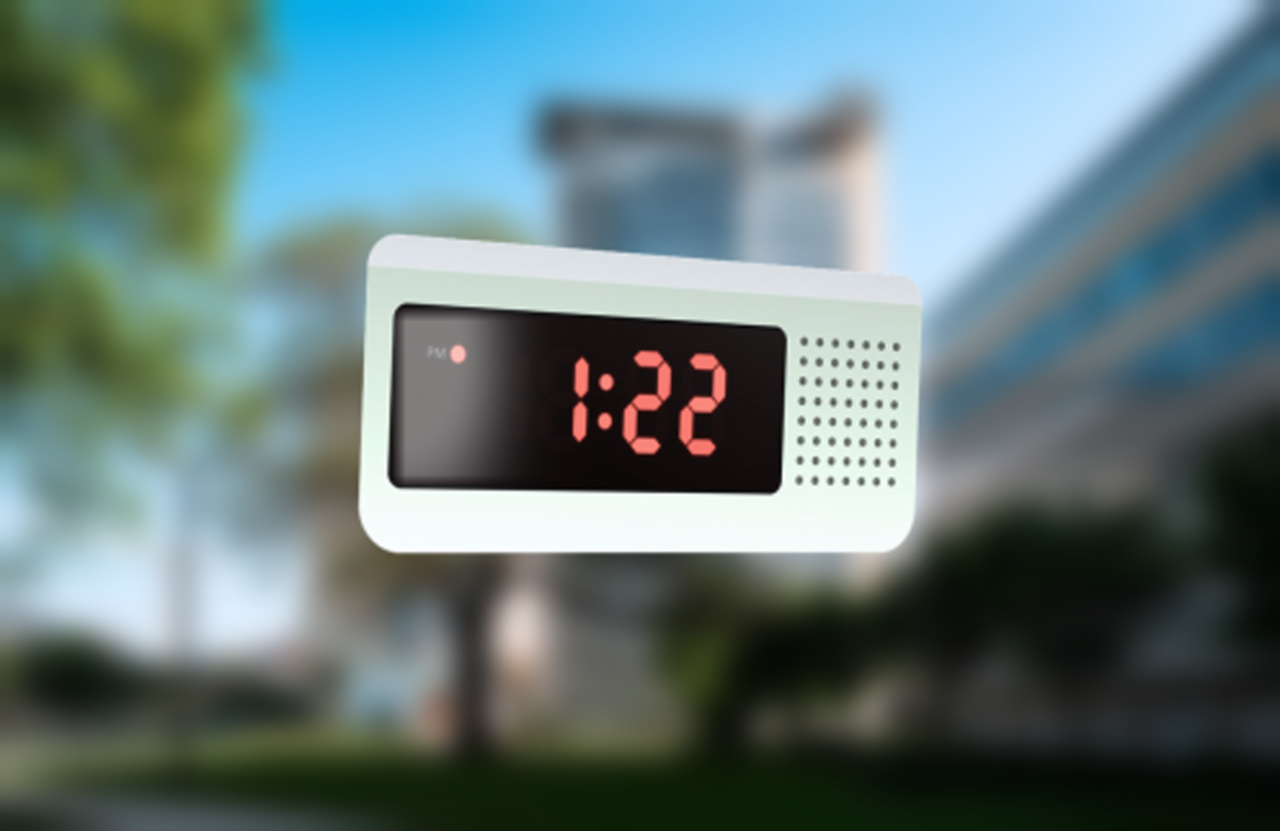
1,22
